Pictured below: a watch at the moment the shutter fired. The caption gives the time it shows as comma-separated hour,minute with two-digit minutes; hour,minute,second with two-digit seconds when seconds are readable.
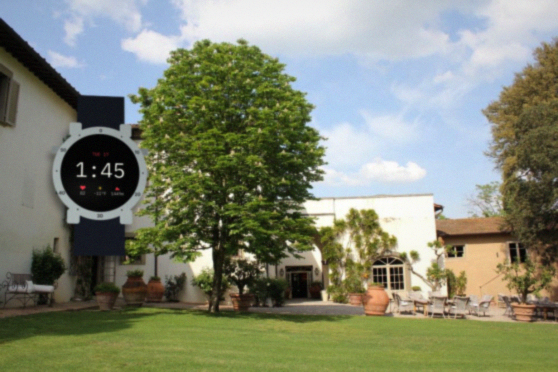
1,45
